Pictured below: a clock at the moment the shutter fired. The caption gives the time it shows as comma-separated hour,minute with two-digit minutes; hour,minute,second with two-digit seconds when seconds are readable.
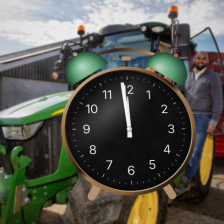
11,59
